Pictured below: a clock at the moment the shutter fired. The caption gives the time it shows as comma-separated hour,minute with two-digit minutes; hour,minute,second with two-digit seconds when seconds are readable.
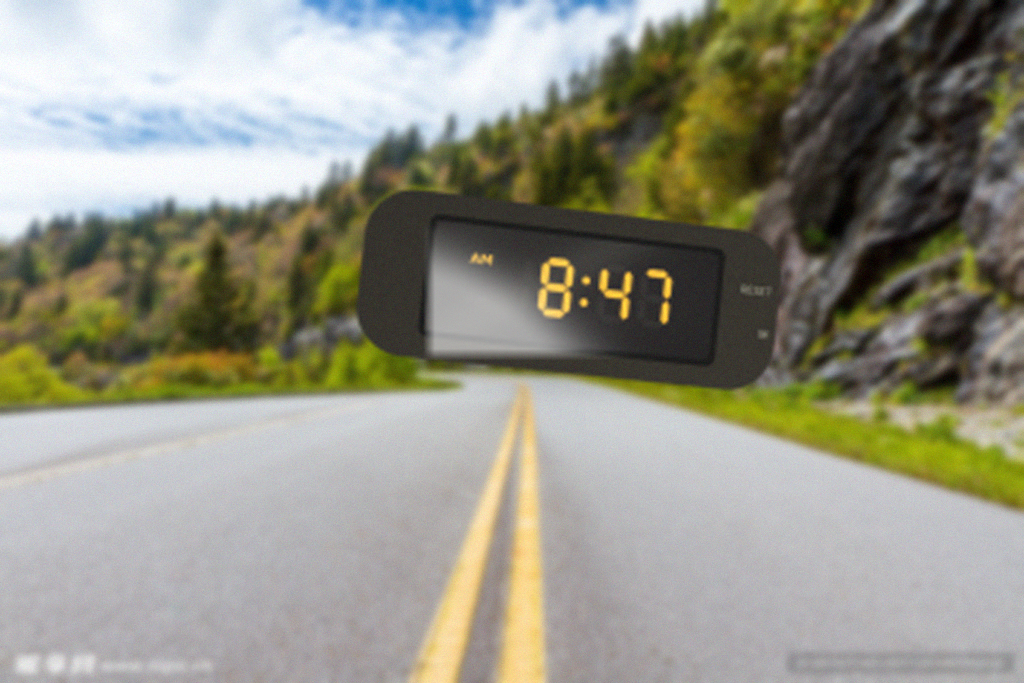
8,47
